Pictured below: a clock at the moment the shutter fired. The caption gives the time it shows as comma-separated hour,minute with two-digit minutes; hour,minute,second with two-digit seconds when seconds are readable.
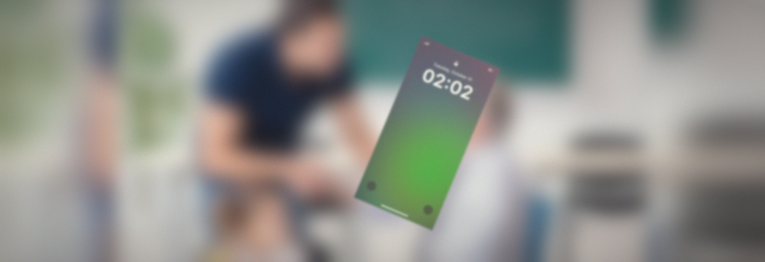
2,02
